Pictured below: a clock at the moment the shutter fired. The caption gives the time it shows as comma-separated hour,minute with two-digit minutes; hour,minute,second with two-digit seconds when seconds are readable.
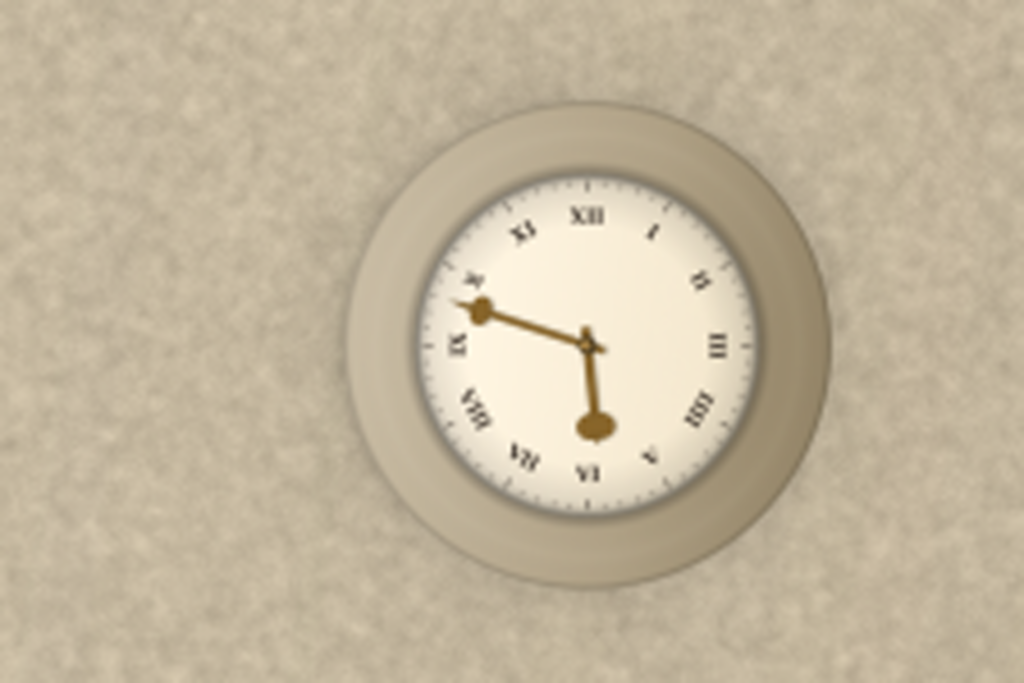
5,48
